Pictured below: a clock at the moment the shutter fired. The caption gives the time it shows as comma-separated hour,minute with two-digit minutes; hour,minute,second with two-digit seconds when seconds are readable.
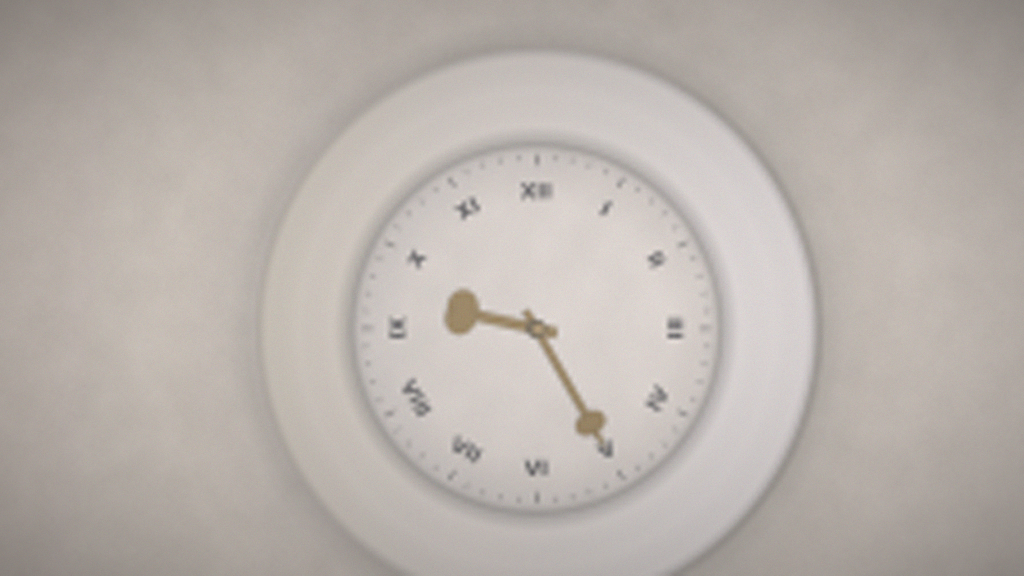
9,25
